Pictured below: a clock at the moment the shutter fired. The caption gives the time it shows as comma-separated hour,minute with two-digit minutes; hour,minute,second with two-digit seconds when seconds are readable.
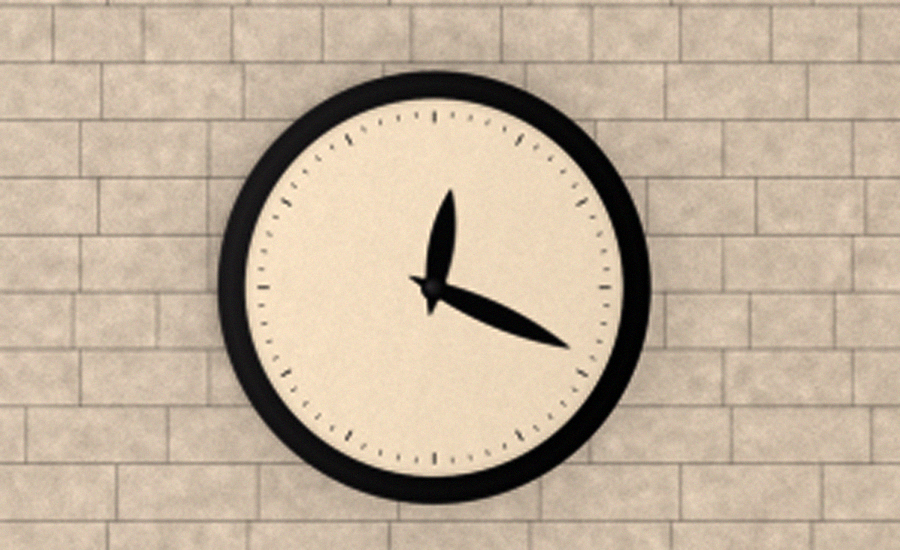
12,19
